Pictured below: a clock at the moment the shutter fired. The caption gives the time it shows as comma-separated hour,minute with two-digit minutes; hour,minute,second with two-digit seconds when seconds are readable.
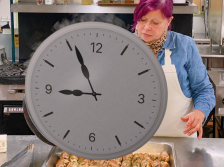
8,56
